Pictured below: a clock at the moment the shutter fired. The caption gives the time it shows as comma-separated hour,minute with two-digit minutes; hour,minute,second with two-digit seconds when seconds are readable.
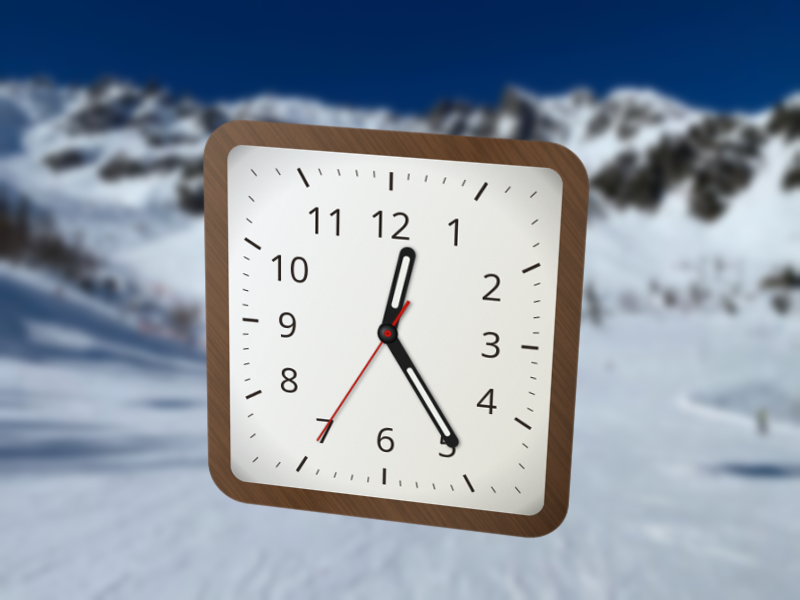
12,24,35
